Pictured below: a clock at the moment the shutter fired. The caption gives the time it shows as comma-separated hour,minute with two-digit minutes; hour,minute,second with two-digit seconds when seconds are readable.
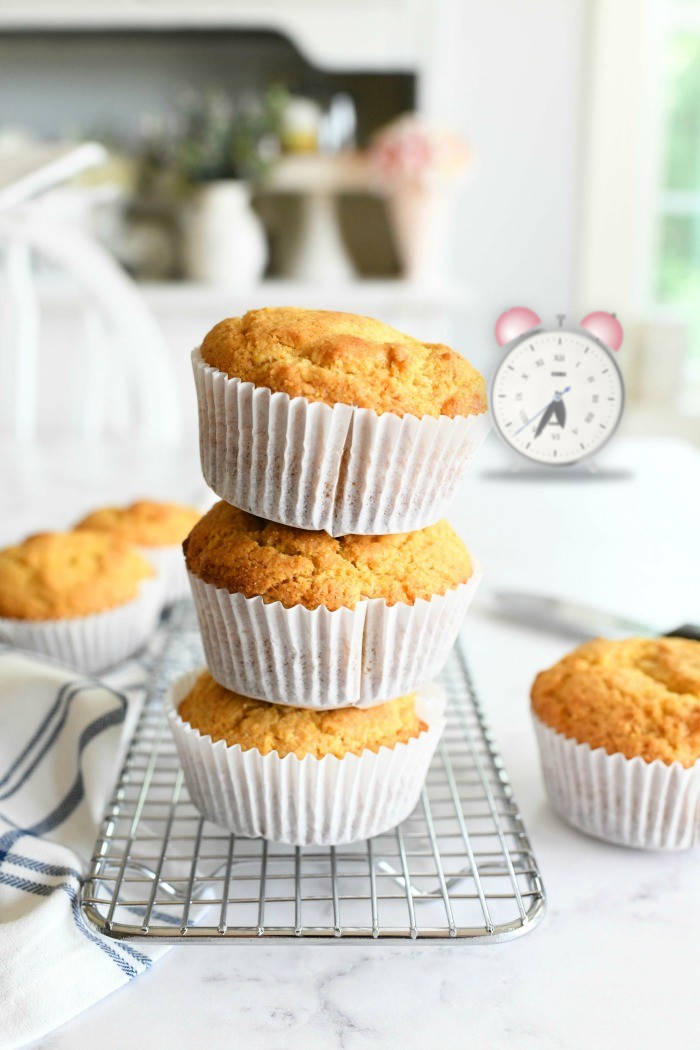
5,34,38
